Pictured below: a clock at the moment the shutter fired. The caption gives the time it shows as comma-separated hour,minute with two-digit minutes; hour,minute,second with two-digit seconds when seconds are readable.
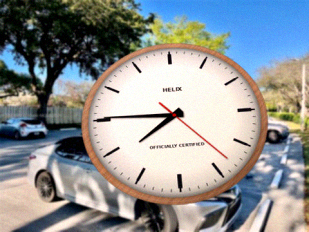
7,45,23
